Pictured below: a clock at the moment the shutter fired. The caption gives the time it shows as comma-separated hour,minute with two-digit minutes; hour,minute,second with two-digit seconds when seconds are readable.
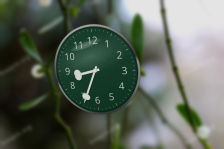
8,34
